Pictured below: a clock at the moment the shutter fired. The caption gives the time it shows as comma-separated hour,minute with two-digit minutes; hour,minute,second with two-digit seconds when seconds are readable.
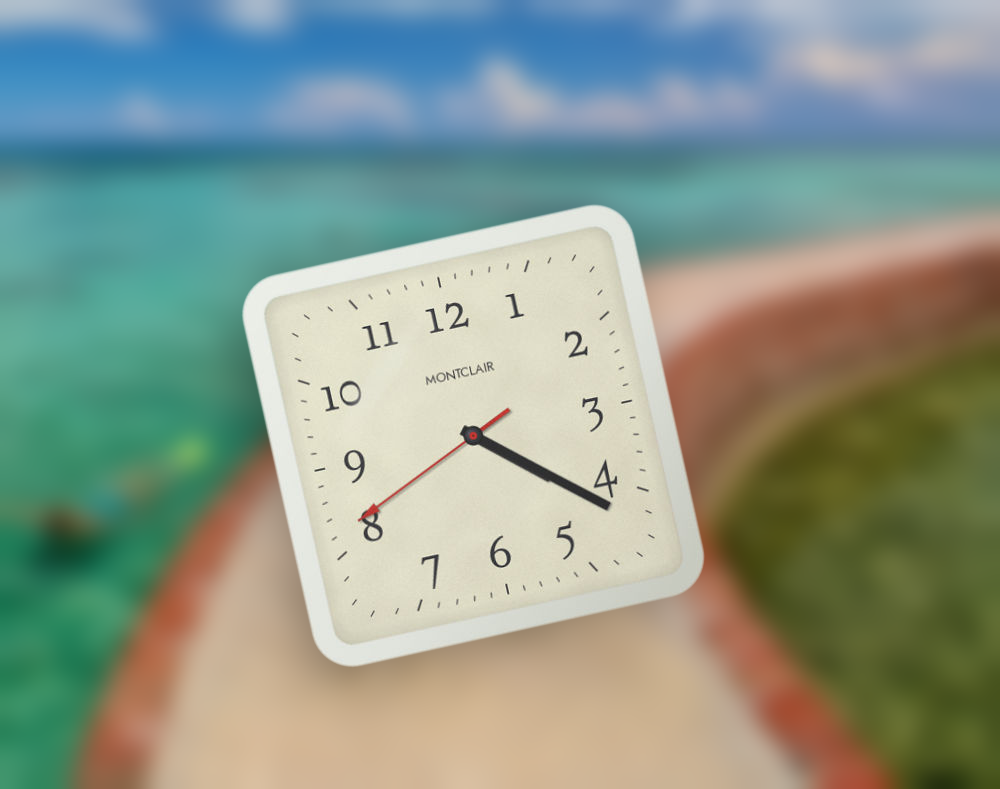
4,21,41
